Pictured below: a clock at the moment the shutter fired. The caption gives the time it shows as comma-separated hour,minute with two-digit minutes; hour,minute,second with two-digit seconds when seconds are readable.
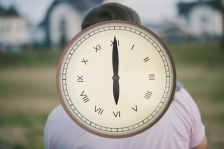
6,00
